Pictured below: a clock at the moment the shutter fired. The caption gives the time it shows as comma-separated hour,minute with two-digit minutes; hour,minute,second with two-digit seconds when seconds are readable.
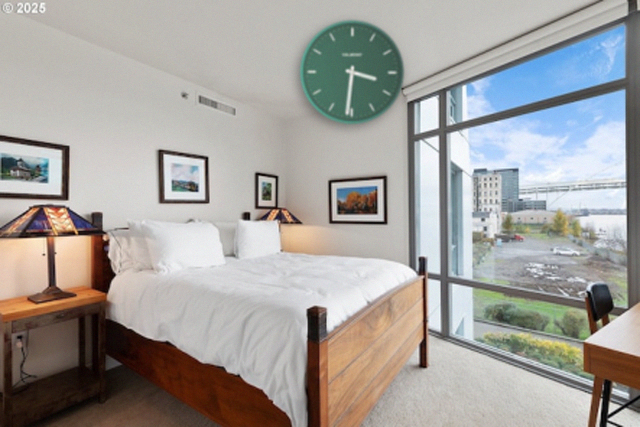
3,31
